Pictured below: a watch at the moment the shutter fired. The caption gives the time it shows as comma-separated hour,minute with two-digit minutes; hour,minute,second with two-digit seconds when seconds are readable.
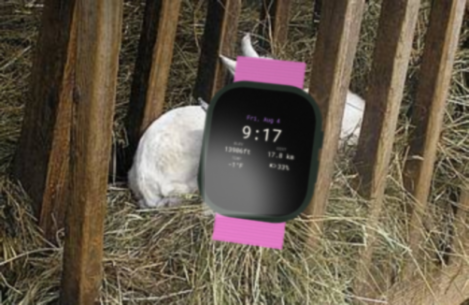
9,17
